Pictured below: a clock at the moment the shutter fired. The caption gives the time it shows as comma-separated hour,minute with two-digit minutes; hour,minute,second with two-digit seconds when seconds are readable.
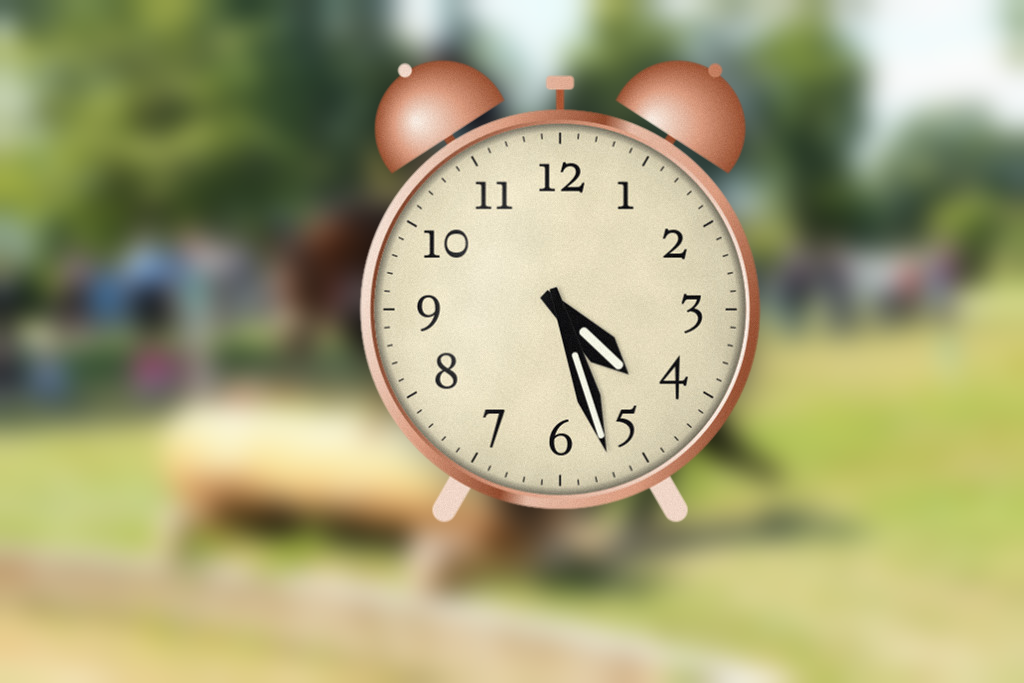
4,27
